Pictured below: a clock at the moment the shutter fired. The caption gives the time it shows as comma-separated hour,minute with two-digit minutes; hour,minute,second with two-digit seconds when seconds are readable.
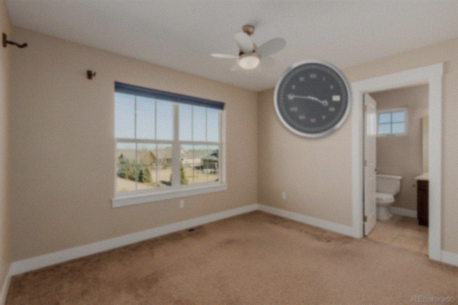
3,46
